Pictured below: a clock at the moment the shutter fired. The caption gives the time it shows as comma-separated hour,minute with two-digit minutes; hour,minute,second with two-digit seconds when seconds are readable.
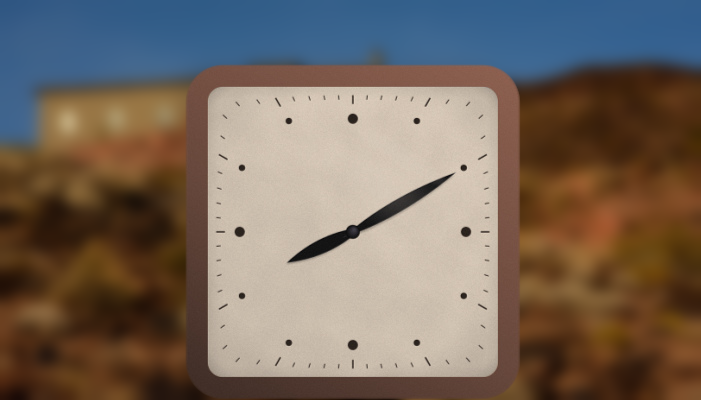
8,10
